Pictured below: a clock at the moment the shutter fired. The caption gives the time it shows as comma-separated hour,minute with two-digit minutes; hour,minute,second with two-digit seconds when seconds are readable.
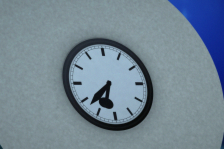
6,38
